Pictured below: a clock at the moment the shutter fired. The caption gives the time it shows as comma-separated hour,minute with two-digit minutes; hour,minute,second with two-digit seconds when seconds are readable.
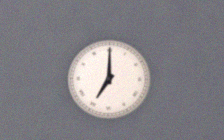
7,00
